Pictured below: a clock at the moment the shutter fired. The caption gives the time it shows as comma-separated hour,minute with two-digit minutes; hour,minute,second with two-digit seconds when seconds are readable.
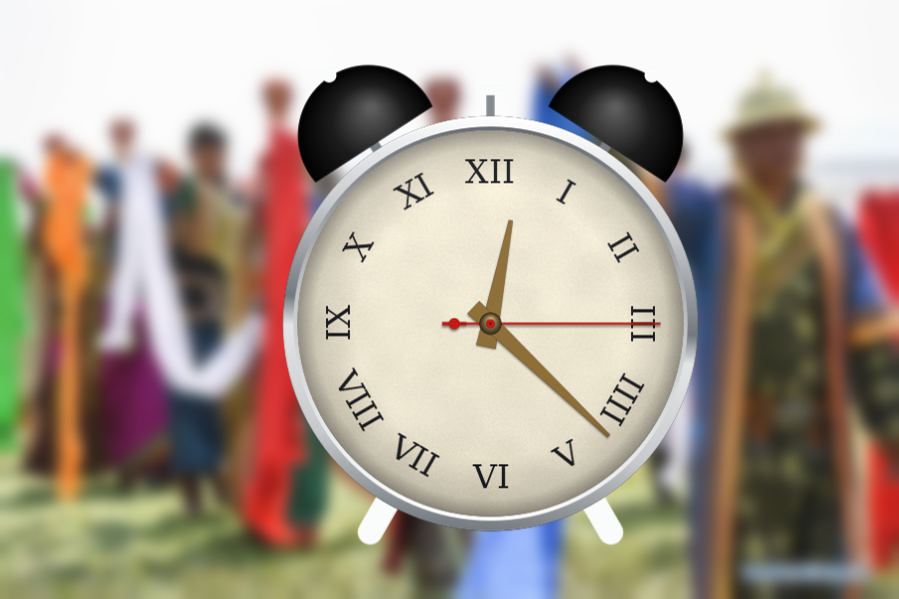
12,22,15
